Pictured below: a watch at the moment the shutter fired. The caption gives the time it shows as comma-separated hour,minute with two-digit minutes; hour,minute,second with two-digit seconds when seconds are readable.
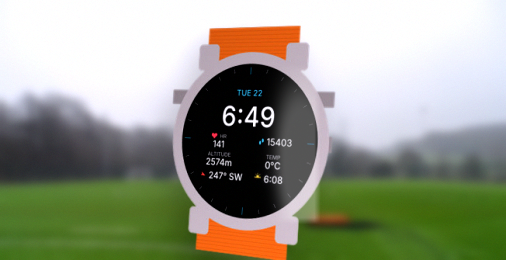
6,49
